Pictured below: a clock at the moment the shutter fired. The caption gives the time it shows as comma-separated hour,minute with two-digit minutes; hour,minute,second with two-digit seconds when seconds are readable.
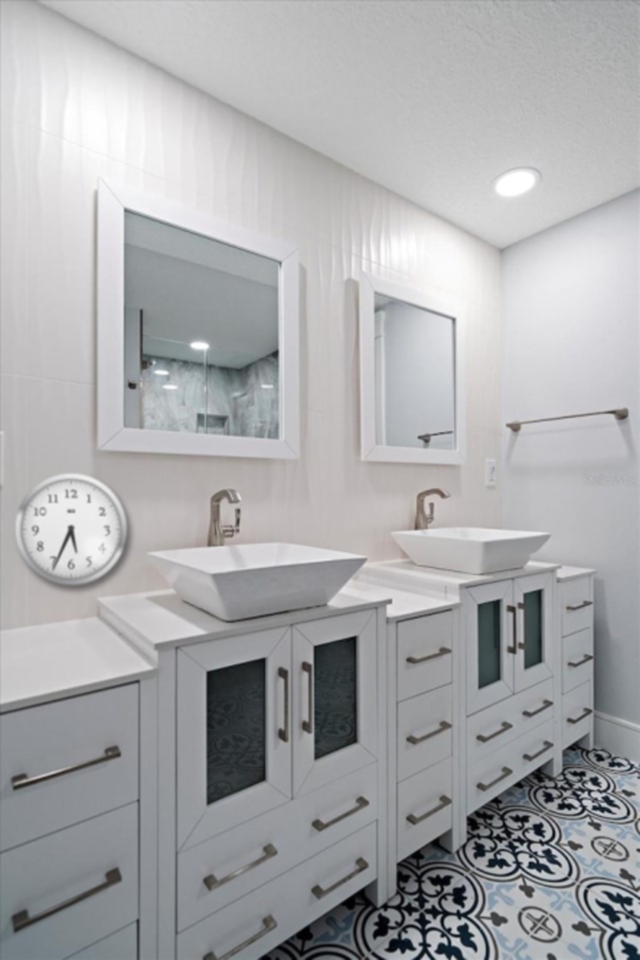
5,34
